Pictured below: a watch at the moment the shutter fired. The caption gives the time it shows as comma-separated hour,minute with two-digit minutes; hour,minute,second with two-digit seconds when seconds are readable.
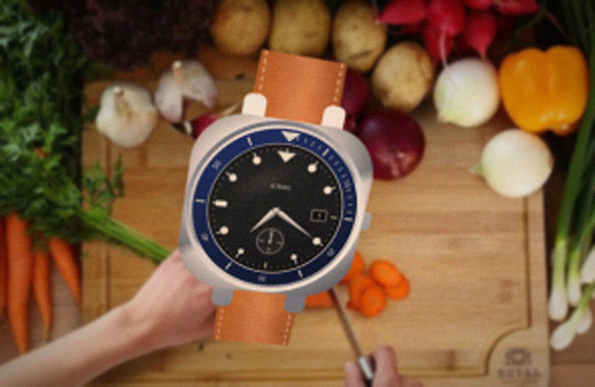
7,20
